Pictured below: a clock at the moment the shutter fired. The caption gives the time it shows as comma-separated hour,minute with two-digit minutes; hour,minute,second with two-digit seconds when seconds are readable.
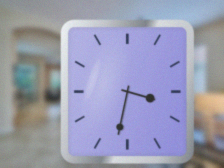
3,32
